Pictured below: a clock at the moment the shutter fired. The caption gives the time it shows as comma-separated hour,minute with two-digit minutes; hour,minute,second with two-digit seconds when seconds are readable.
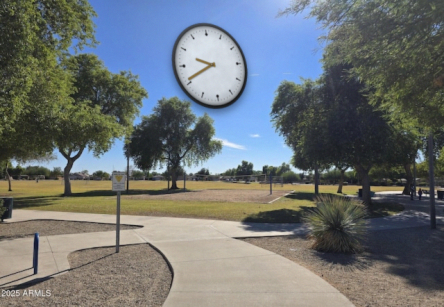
9,41
